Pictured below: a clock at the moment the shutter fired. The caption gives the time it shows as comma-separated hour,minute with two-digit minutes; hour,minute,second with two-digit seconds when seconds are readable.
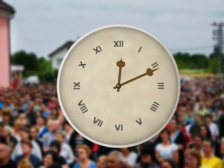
12,11
